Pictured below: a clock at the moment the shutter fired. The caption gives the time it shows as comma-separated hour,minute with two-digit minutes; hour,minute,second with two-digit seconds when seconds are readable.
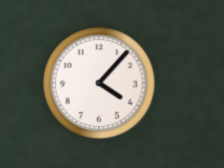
4,07
